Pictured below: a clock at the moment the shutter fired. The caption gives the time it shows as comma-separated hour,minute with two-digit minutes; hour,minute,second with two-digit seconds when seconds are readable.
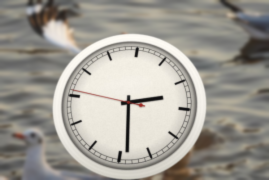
2,28,46
